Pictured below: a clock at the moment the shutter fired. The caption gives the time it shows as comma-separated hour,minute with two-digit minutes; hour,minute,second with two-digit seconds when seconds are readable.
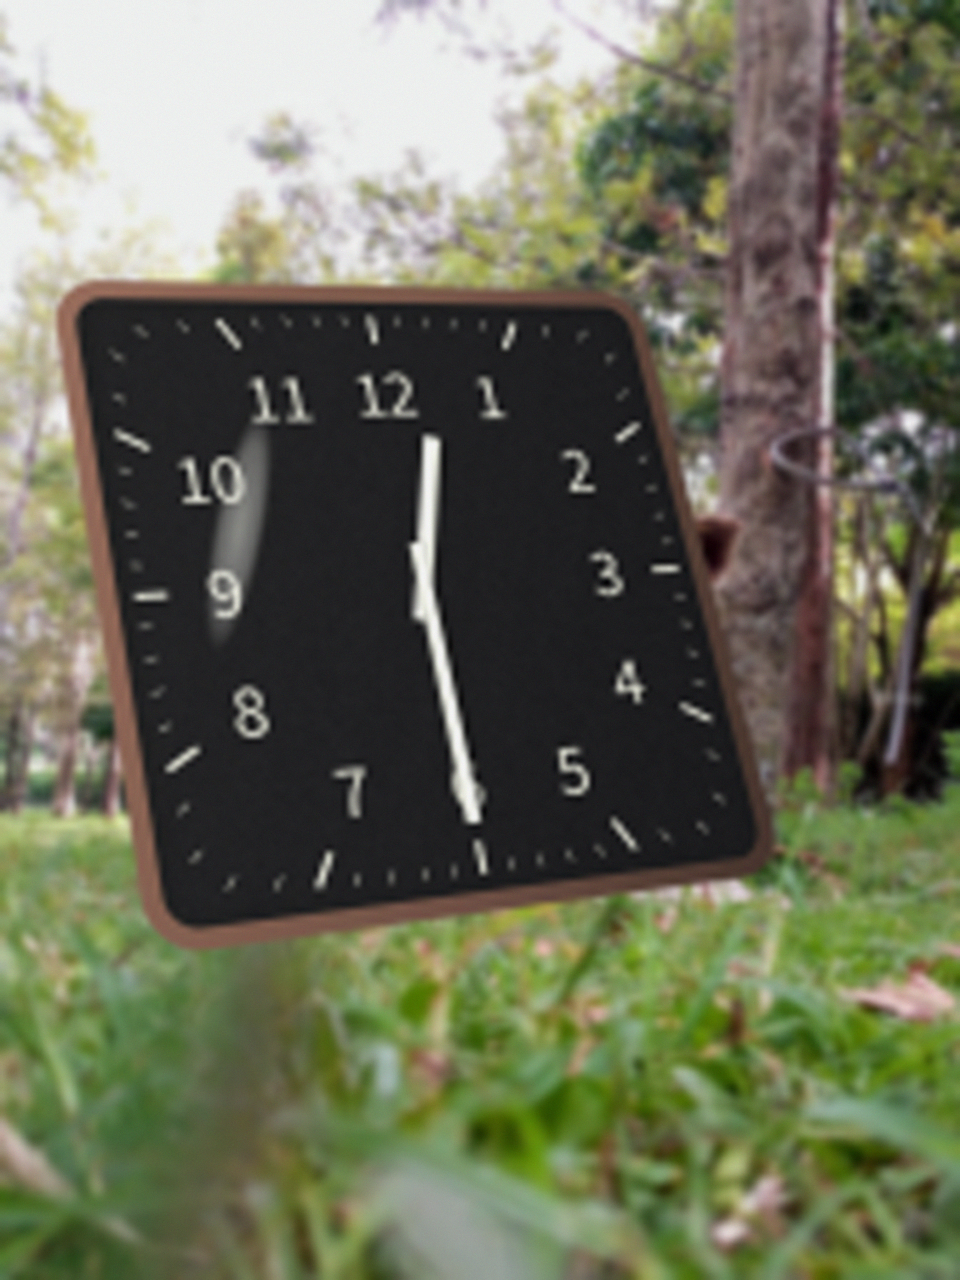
12,30
